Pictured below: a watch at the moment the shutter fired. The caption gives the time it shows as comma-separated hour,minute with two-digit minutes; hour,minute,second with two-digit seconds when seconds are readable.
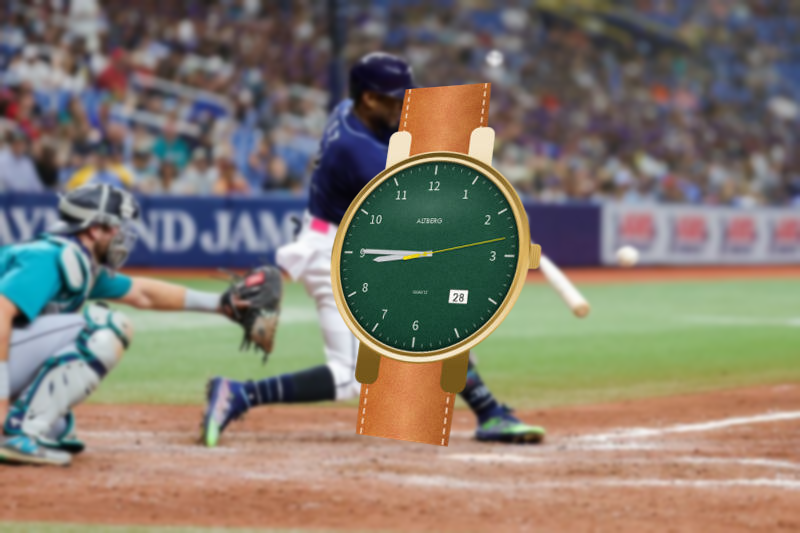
8,45,13
